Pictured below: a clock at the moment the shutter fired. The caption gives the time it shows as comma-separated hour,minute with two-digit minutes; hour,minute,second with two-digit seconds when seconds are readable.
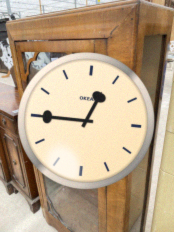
12,45
